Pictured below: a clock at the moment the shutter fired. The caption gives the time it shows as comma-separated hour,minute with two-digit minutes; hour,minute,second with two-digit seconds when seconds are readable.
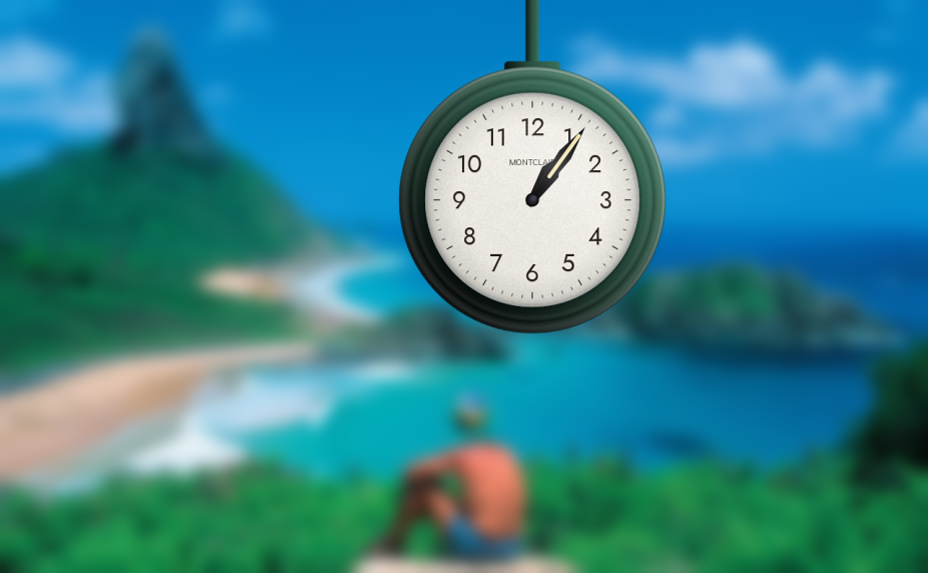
1,06
